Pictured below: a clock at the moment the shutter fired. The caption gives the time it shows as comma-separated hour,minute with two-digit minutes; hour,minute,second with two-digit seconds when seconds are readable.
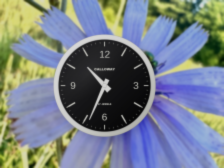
10,34
